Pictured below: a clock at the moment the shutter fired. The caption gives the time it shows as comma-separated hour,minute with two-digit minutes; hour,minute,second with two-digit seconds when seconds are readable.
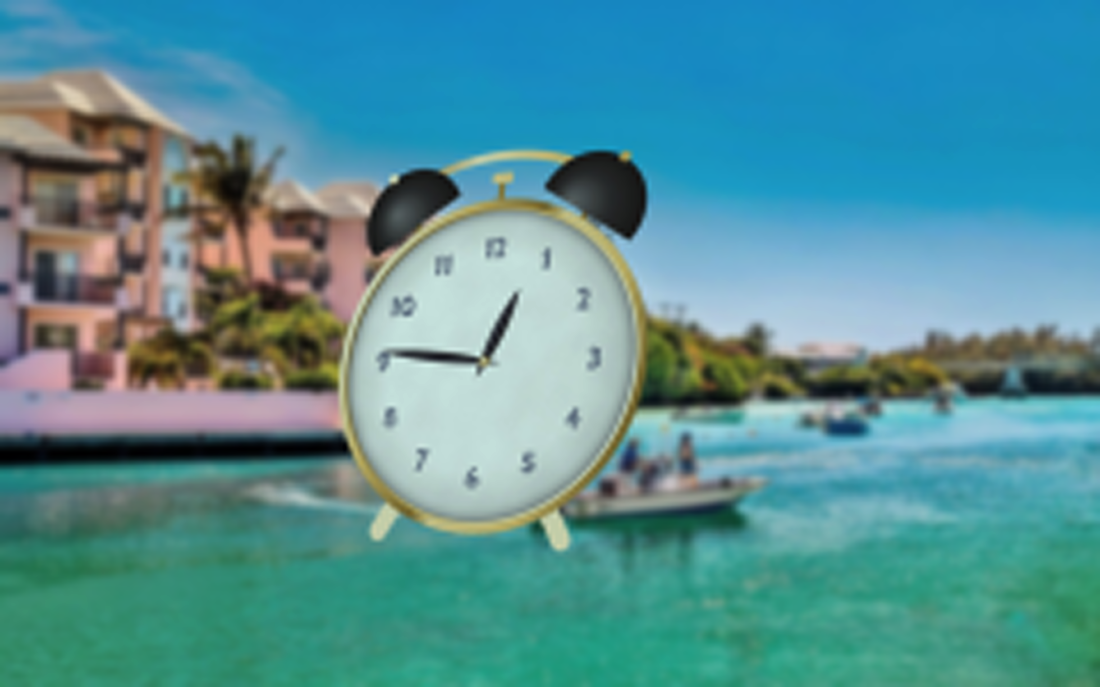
12,46
